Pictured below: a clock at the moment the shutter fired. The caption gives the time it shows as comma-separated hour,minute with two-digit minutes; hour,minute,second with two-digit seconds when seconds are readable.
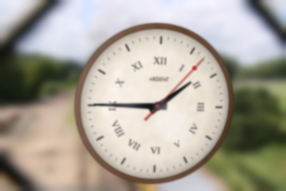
1,45,07
